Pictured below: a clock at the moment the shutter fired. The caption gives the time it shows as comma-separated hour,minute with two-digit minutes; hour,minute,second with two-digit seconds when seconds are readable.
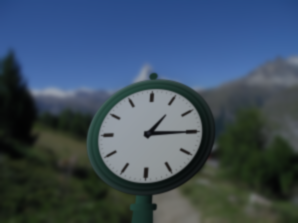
1,15
